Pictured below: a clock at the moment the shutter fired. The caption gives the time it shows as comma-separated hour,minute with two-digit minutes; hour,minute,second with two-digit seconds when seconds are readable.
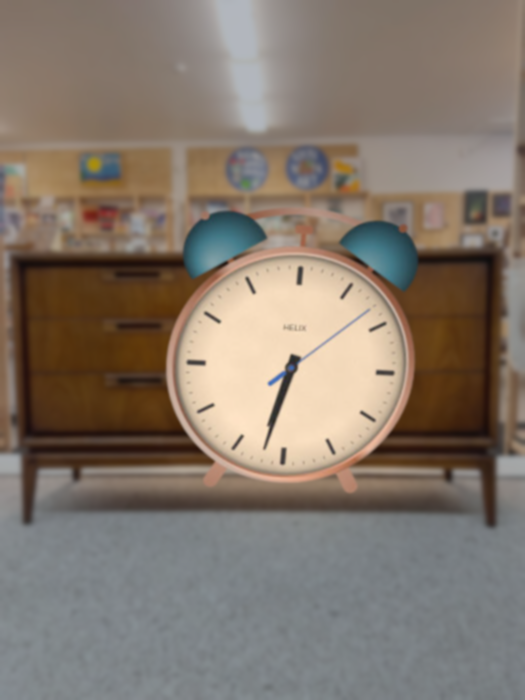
6,32,08
